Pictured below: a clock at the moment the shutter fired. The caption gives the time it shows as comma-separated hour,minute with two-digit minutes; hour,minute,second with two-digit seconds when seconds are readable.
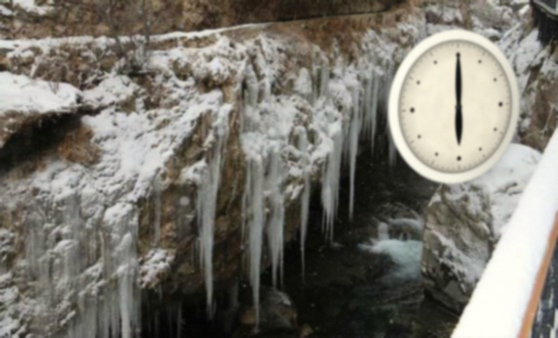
6,00
